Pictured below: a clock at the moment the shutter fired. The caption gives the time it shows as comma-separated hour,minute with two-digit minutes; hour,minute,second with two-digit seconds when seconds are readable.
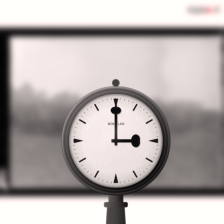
3,00
